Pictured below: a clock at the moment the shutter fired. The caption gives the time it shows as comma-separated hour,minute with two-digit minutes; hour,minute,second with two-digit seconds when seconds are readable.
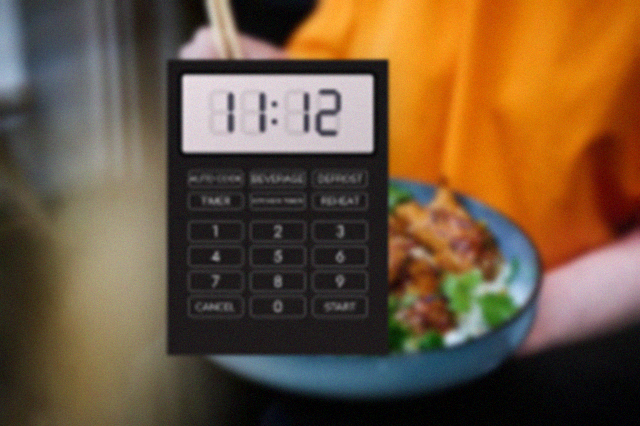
11,12
